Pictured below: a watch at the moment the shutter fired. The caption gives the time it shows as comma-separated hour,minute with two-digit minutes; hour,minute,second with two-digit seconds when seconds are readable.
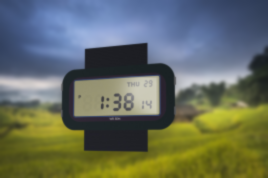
1,38,14
